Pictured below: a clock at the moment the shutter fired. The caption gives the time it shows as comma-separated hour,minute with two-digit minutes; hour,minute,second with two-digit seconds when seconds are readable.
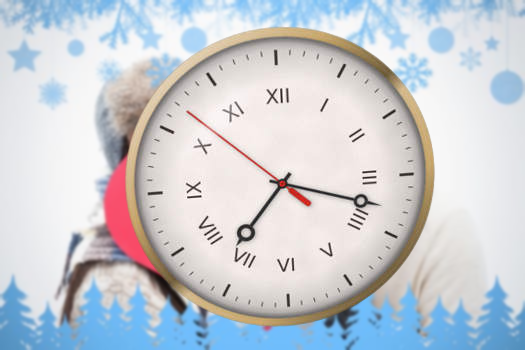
7,17,52
